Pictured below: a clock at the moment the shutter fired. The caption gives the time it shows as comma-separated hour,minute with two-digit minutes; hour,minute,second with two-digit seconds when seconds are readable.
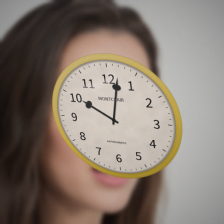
10,02
